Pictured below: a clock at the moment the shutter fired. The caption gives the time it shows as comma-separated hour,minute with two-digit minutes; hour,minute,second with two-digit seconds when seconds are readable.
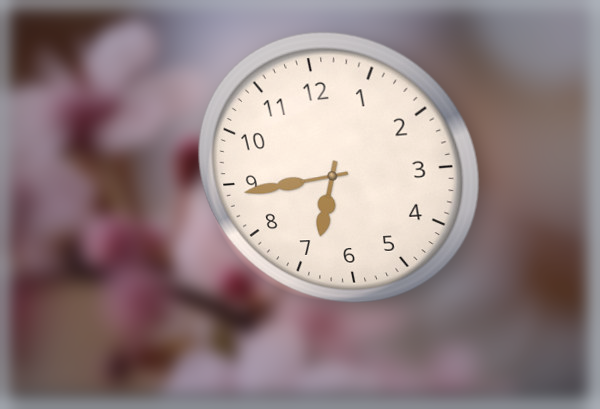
6,44
